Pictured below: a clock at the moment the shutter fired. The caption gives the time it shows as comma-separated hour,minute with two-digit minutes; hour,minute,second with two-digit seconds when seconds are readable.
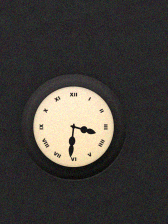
3,31
